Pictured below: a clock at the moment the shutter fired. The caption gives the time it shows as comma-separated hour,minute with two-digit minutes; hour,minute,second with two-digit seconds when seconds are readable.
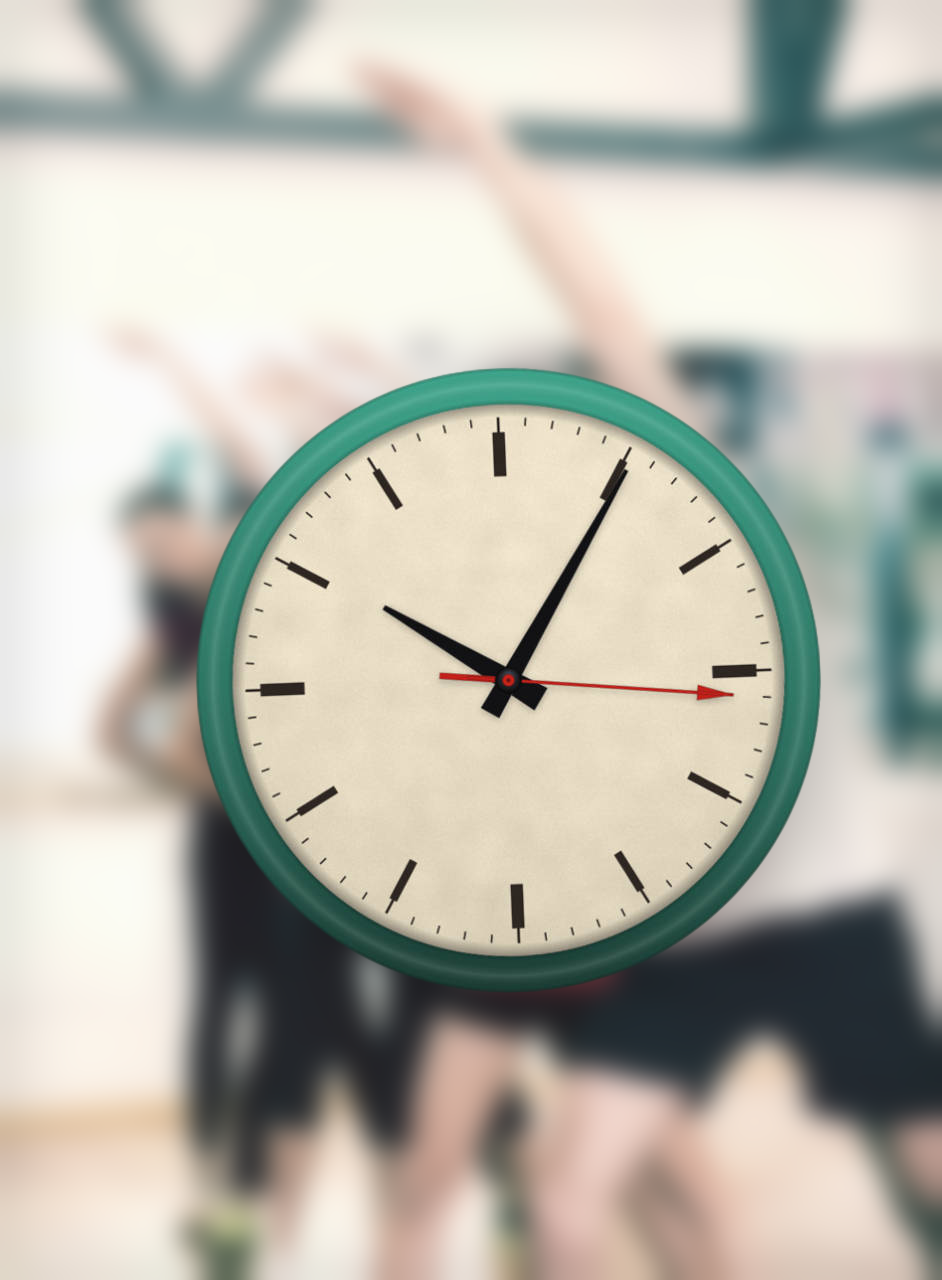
10,05,16
